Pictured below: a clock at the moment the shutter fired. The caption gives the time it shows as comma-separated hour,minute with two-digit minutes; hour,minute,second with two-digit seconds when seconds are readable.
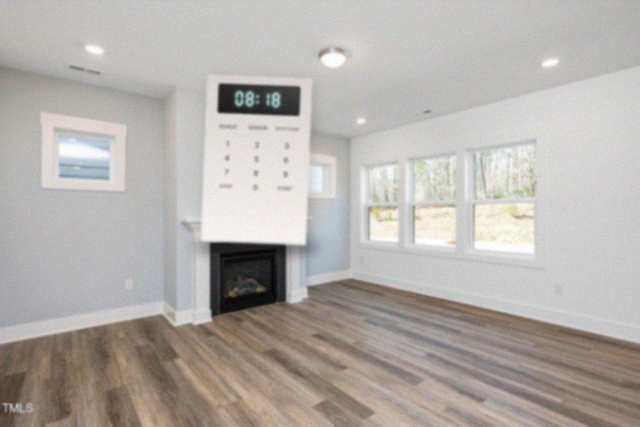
8,18
